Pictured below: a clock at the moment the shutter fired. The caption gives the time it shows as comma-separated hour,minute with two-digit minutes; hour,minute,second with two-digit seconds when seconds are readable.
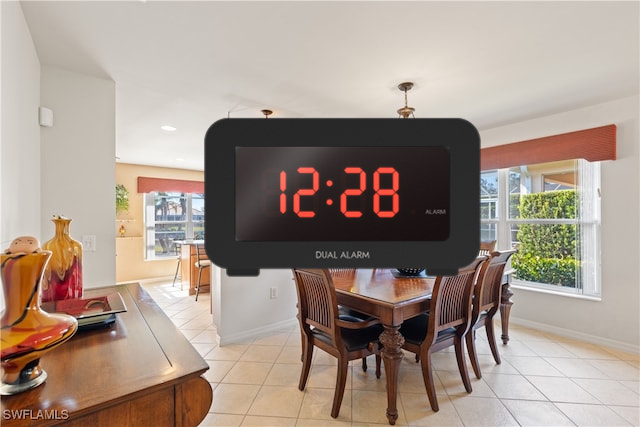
12,28
